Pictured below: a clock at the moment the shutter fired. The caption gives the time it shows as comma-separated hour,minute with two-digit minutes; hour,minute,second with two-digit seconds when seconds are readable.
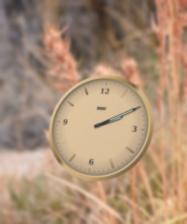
2,10
